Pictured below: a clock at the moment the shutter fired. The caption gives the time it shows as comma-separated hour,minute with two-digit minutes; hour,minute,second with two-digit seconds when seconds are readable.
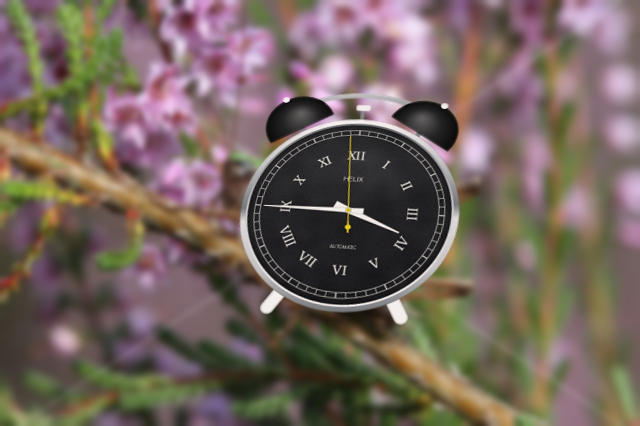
3,44,59
